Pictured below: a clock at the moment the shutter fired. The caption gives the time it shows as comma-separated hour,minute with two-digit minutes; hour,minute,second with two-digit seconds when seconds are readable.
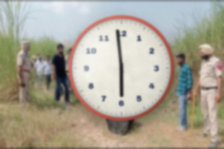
5,59
